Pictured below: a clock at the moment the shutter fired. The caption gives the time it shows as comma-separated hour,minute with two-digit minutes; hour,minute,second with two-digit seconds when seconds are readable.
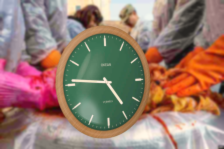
4,46
